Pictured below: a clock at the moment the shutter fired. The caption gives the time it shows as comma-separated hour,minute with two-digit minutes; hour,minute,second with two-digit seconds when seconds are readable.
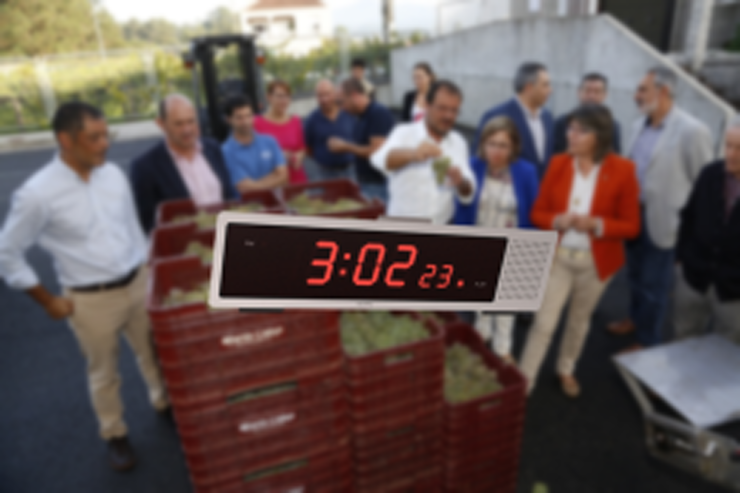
3,02,23
